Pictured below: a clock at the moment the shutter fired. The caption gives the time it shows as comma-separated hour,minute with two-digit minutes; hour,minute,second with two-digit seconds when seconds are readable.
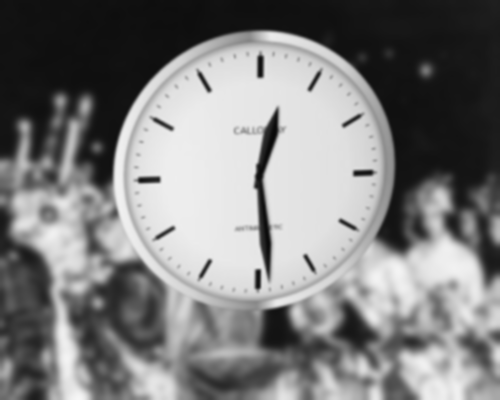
12,29
